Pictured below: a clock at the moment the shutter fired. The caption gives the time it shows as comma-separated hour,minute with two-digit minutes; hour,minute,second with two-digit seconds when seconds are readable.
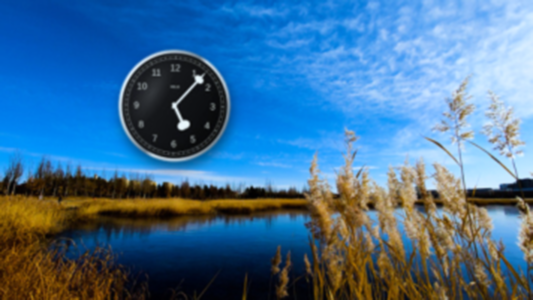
5,07
